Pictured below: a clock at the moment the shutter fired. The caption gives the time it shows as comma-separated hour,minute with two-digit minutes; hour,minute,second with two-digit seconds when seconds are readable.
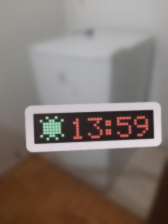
13,59
